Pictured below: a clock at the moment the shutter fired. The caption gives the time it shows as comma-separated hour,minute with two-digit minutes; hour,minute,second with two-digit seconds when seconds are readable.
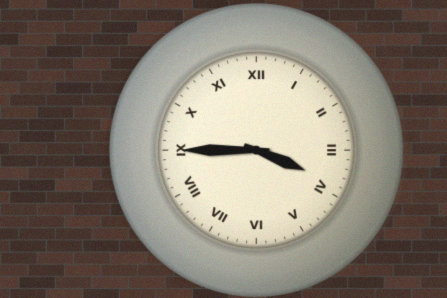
3,45
